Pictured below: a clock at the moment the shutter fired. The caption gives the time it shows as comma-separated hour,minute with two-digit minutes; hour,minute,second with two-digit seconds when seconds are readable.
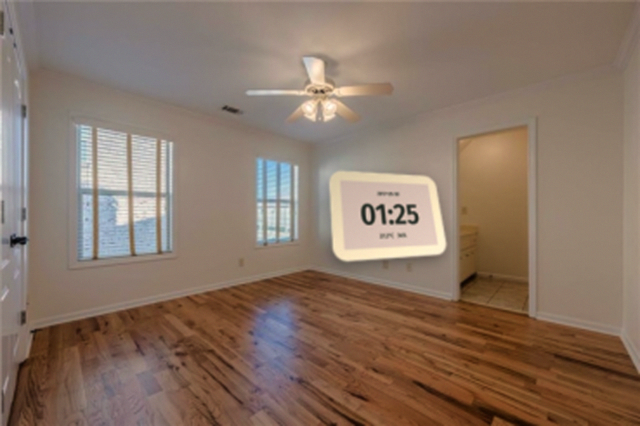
1,25
